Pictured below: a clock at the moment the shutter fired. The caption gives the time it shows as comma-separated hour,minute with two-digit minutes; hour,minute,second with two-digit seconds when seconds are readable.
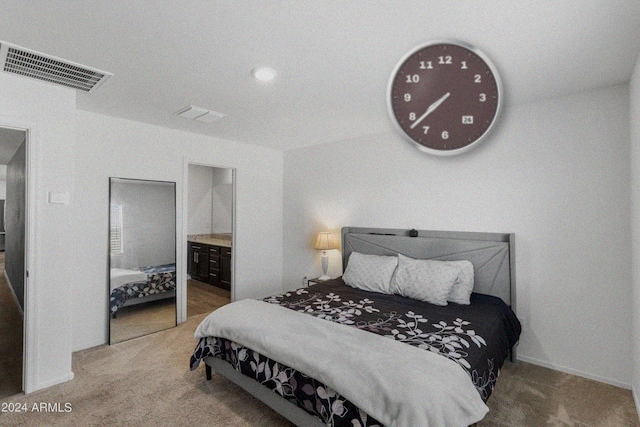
7,38
